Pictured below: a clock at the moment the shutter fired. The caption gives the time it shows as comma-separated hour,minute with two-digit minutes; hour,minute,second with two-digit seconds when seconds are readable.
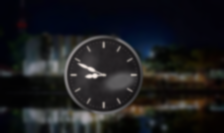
8,49
